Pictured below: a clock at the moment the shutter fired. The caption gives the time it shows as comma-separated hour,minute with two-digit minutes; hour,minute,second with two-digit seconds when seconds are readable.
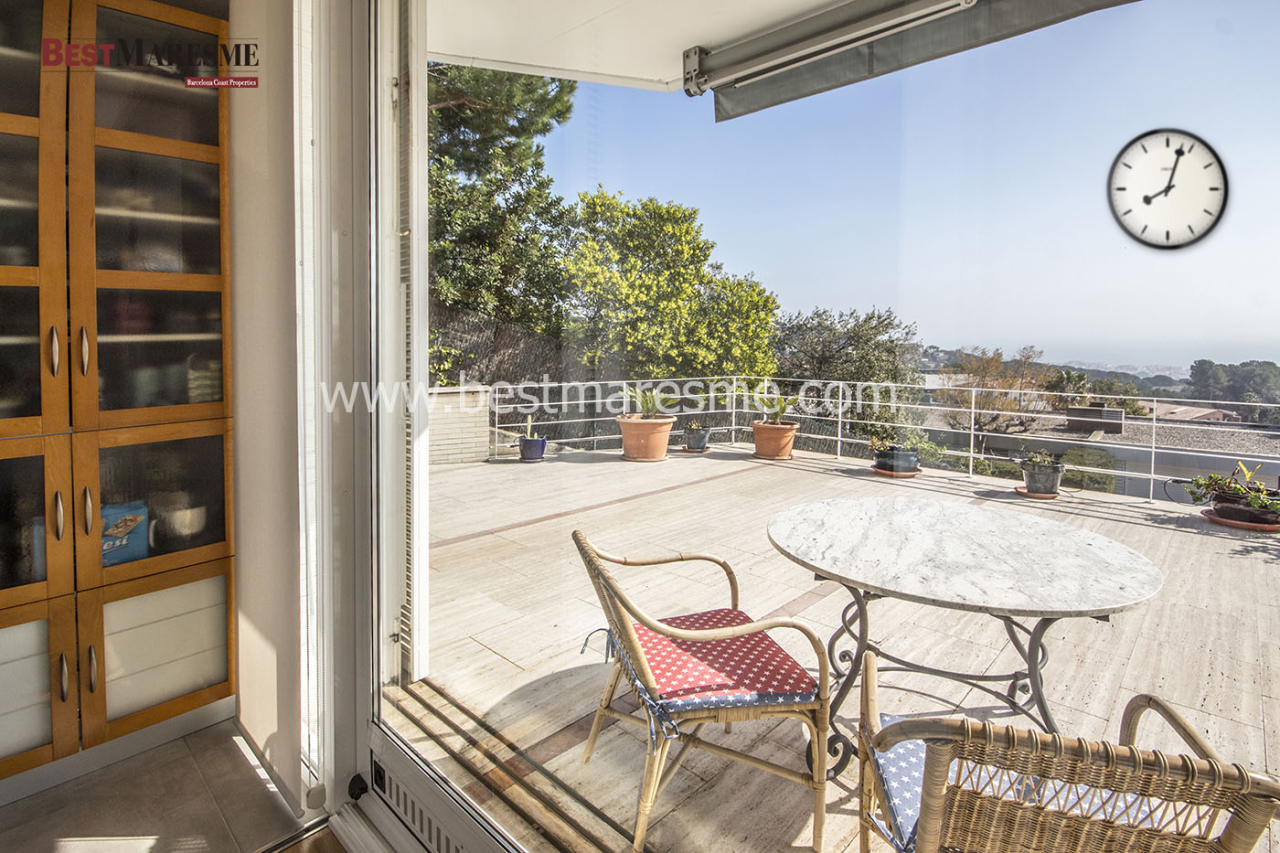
8,03
